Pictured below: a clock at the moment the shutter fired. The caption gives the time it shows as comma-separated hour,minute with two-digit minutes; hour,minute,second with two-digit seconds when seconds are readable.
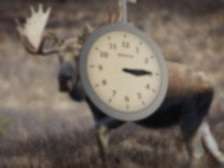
3,15
